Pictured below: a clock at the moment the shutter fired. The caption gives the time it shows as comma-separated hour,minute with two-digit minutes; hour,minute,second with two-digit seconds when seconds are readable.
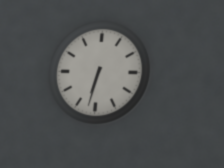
6,32
